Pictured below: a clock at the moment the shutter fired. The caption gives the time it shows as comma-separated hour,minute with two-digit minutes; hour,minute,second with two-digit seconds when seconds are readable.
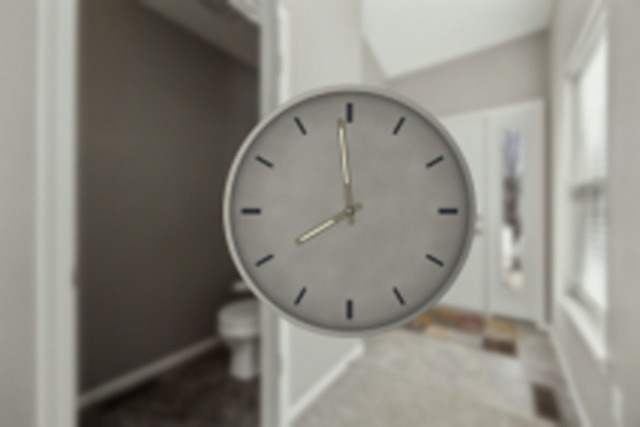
7,59
